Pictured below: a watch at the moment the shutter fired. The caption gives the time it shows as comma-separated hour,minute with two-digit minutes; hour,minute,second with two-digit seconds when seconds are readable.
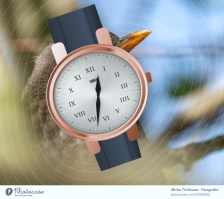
12,33
